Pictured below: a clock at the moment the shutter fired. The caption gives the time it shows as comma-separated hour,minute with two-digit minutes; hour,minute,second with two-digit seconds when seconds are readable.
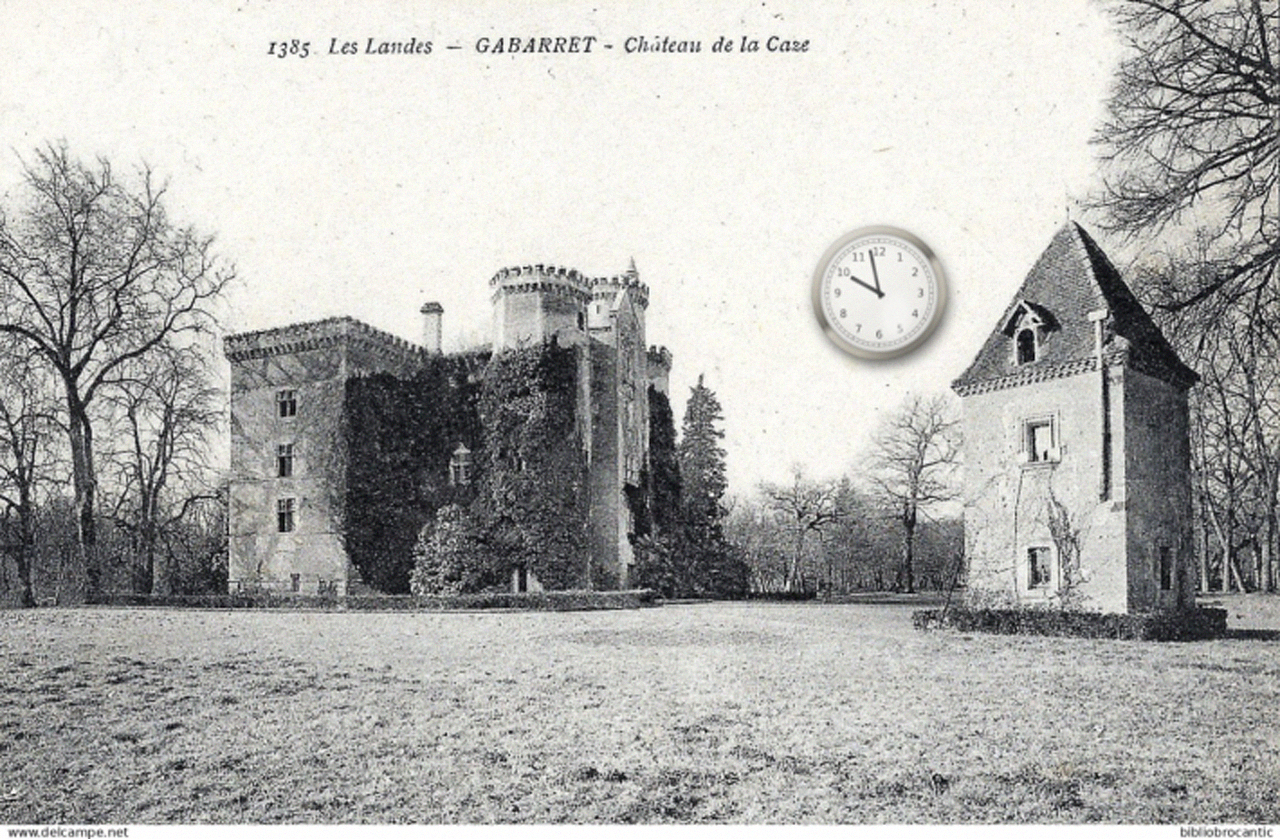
9,58
